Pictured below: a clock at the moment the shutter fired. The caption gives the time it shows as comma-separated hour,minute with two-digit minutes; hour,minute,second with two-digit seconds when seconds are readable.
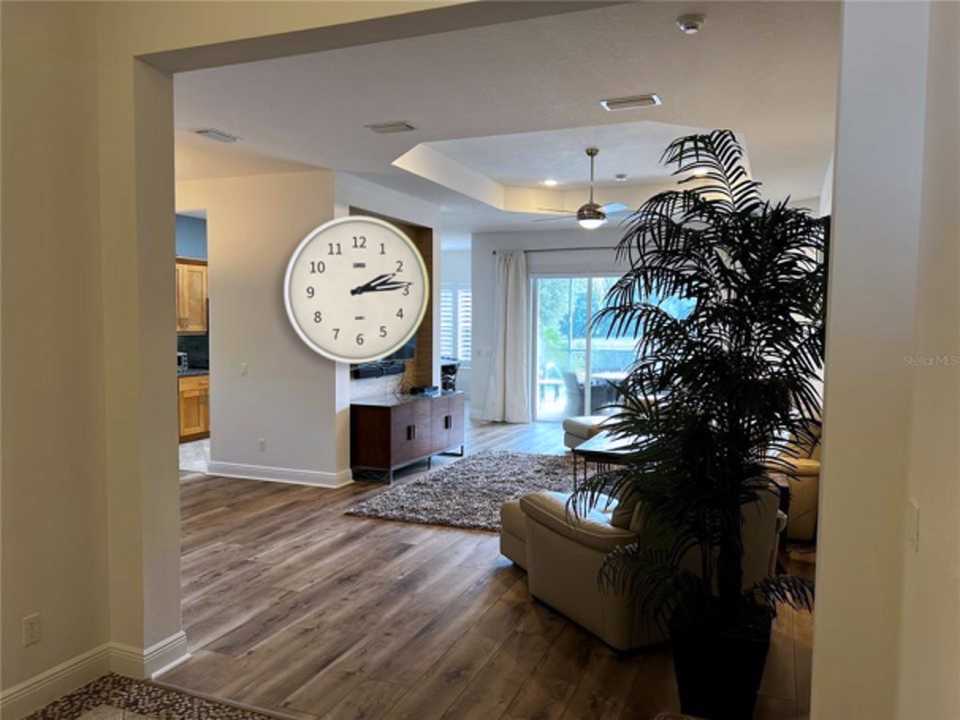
2,14
